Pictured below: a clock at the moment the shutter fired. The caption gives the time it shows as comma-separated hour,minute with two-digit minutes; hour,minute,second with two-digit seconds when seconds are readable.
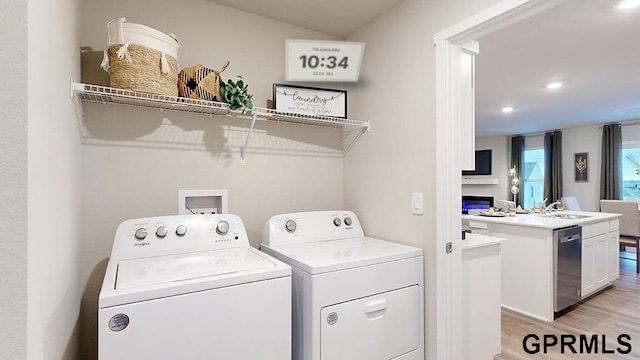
10,34
